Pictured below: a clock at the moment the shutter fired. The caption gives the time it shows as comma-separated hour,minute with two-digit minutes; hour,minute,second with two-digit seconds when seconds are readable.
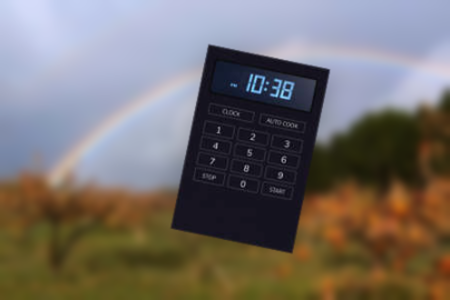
10,38
